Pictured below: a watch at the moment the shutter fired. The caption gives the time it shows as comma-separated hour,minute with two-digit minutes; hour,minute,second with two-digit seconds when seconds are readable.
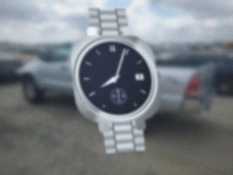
8,04
